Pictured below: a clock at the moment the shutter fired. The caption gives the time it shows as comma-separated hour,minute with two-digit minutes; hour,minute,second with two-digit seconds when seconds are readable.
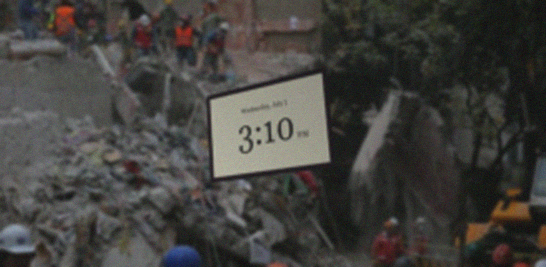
3,10
